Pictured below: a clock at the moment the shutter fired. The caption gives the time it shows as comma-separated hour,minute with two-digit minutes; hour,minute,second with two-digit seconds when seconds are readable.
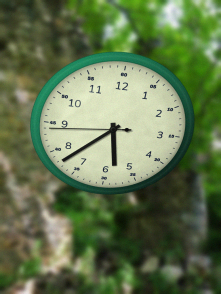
5,37,44
